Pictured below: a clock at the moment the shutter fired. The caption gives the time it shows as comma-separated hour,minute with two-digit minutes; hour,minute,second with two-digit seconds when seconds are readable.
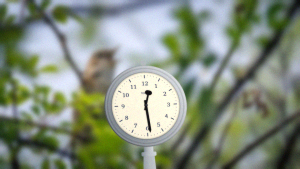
12,29
